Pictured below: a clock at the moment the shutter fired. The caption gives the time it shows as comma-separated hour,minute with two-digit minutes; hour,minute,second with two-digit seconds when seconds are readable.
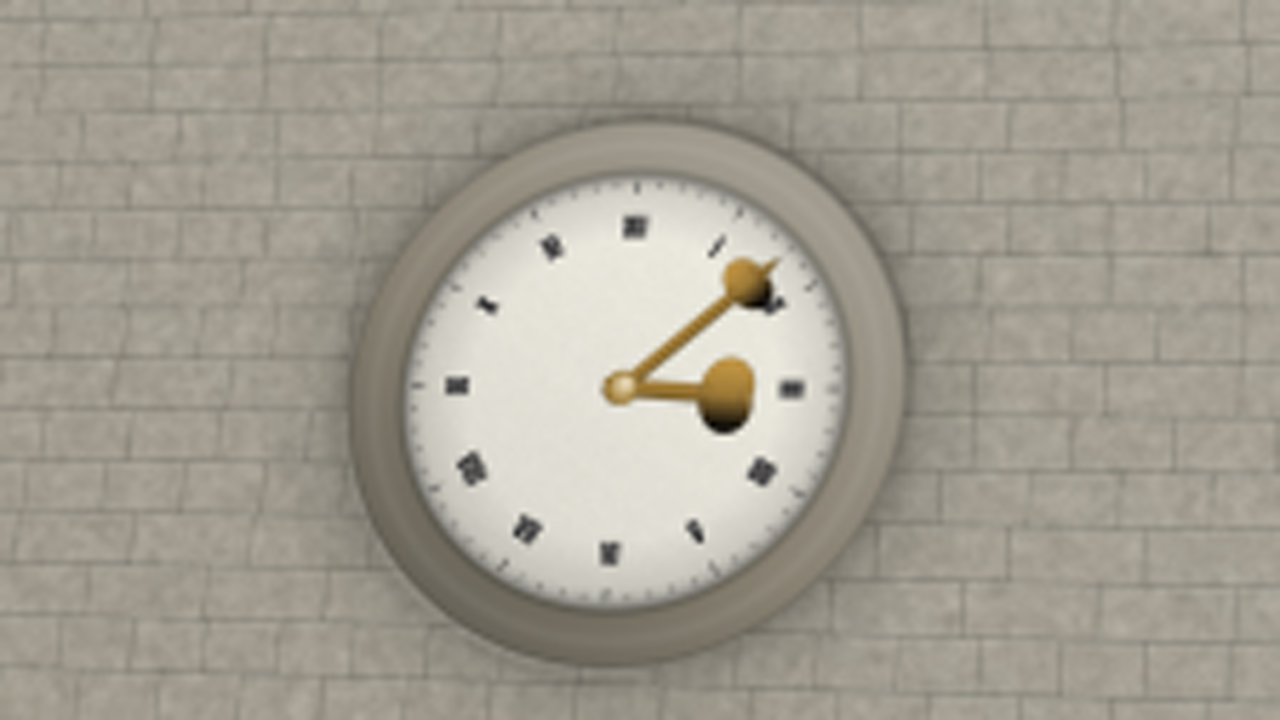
3,08
